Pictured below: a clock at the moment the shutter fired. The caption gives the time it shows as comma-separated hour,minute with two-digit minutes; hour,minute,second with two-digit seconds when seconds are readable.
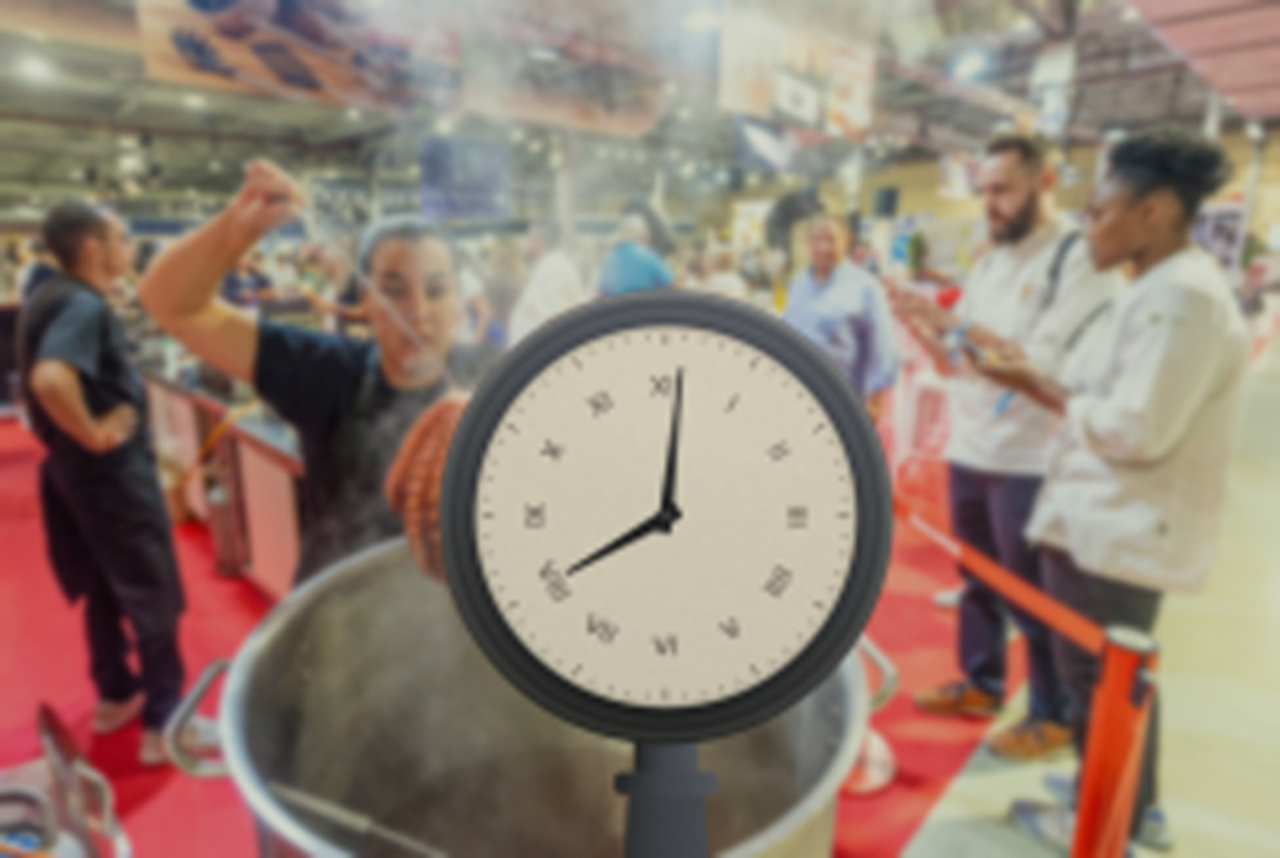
8,01
